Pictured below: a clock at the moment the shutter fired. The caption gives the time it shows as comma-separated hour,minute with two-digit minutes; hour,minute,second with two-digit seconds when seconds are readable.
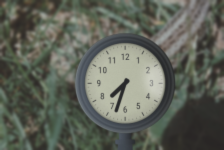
7,33
